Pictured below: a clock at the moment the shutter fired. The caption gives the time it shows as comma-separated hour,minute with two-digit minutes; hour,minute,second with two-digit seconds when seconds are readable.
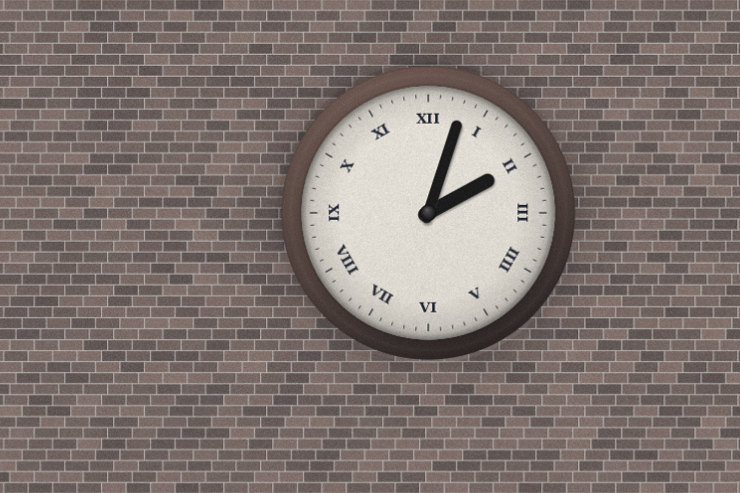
2,03
